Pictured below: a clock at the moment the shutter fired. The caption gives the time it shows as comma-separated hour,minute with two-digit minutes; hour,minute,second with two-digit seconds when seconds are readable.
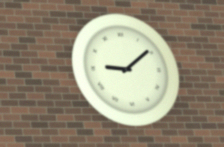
9,09
